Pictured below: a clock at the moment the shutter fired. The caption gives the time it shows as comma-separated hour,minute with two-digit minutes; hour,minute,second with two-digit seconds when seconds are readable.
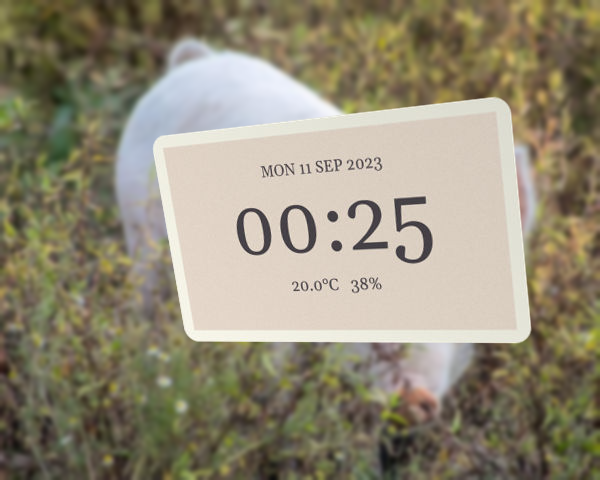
0,25
